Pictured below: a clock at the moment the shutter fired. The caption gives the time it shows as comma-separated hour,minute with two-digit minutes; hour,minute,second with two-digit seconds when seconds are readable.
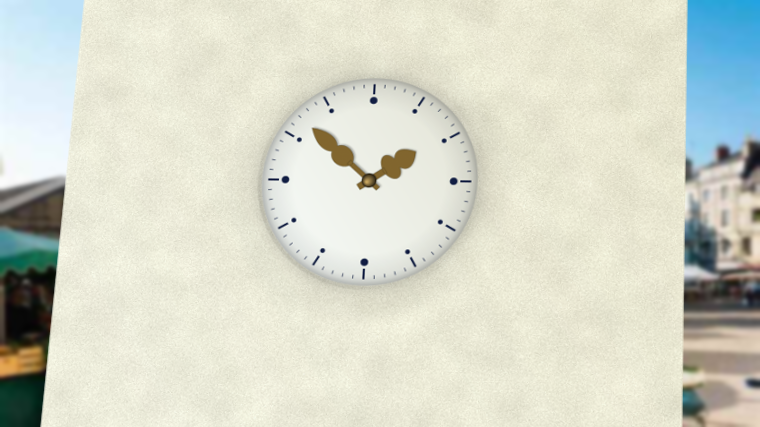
1,52
